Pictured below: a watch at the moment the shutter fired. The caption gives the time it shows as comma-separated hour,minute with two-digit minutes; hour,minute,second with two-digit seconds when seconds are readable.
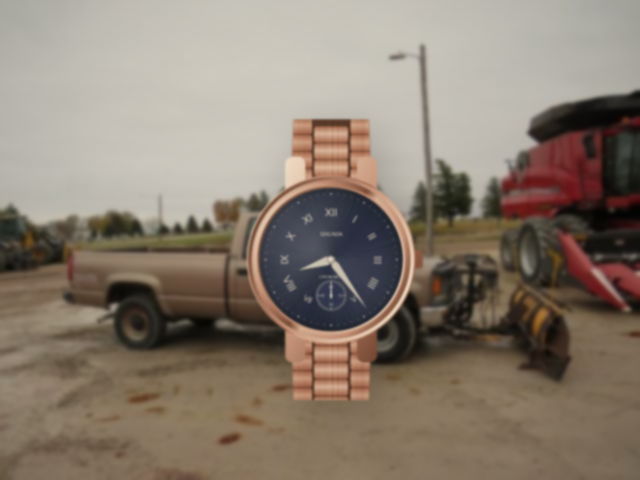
8,24
